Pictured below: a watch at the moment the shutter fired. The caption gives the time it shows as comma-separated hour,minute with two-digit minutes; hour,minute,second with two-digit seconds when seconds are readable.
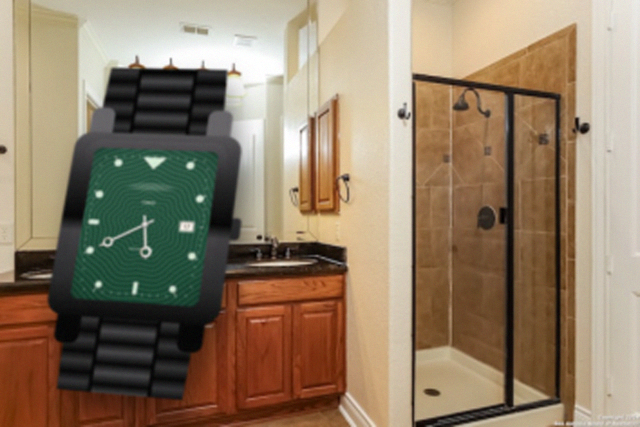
5,40
